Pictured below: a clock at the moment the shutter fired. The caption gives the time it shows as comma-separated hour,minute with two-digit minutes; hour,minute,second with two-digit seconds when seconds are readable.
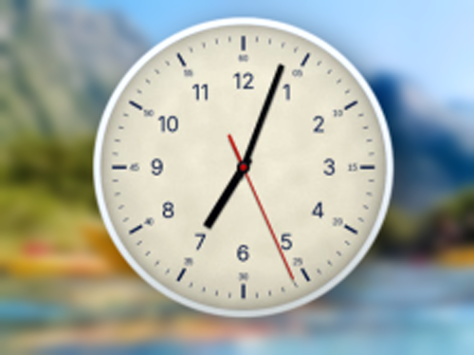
7,03,26
